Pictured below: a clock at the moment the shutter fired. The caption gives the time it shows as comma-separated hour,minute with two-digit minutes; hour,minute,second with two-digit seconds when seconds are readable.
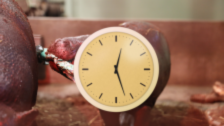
12,27
